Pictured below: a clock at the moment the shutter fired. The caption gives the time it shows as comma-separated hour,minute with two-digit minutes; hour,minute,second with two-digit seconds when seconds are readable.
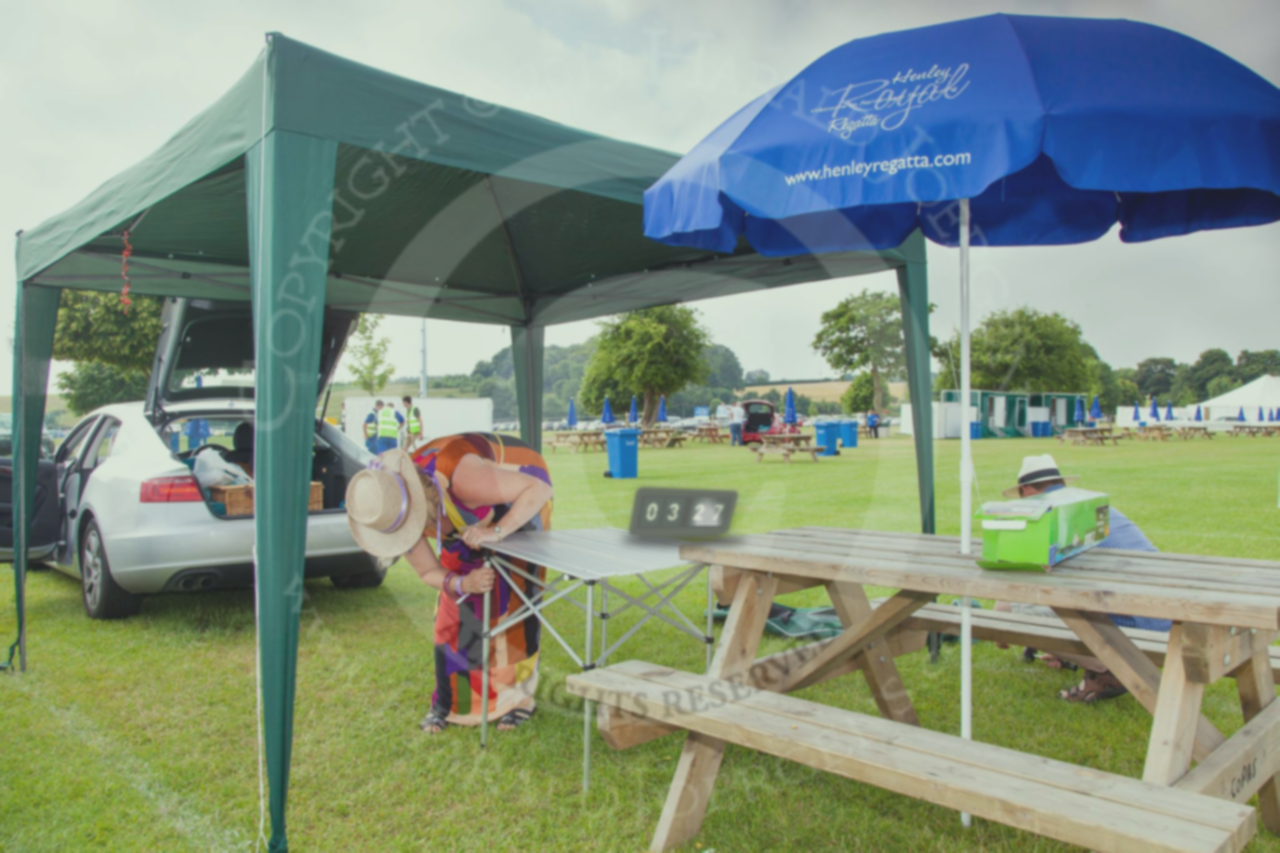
3,27
